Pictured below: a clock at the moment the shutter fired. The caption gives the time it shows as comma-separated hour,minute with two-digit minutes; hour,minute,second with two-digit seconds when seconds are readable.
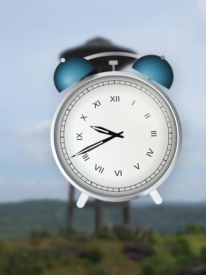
9,41
